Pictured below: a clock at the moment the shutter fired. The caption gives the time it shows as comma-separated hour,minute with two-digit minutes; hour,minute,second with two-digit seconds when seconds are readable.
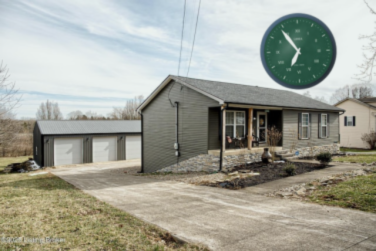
6,54
